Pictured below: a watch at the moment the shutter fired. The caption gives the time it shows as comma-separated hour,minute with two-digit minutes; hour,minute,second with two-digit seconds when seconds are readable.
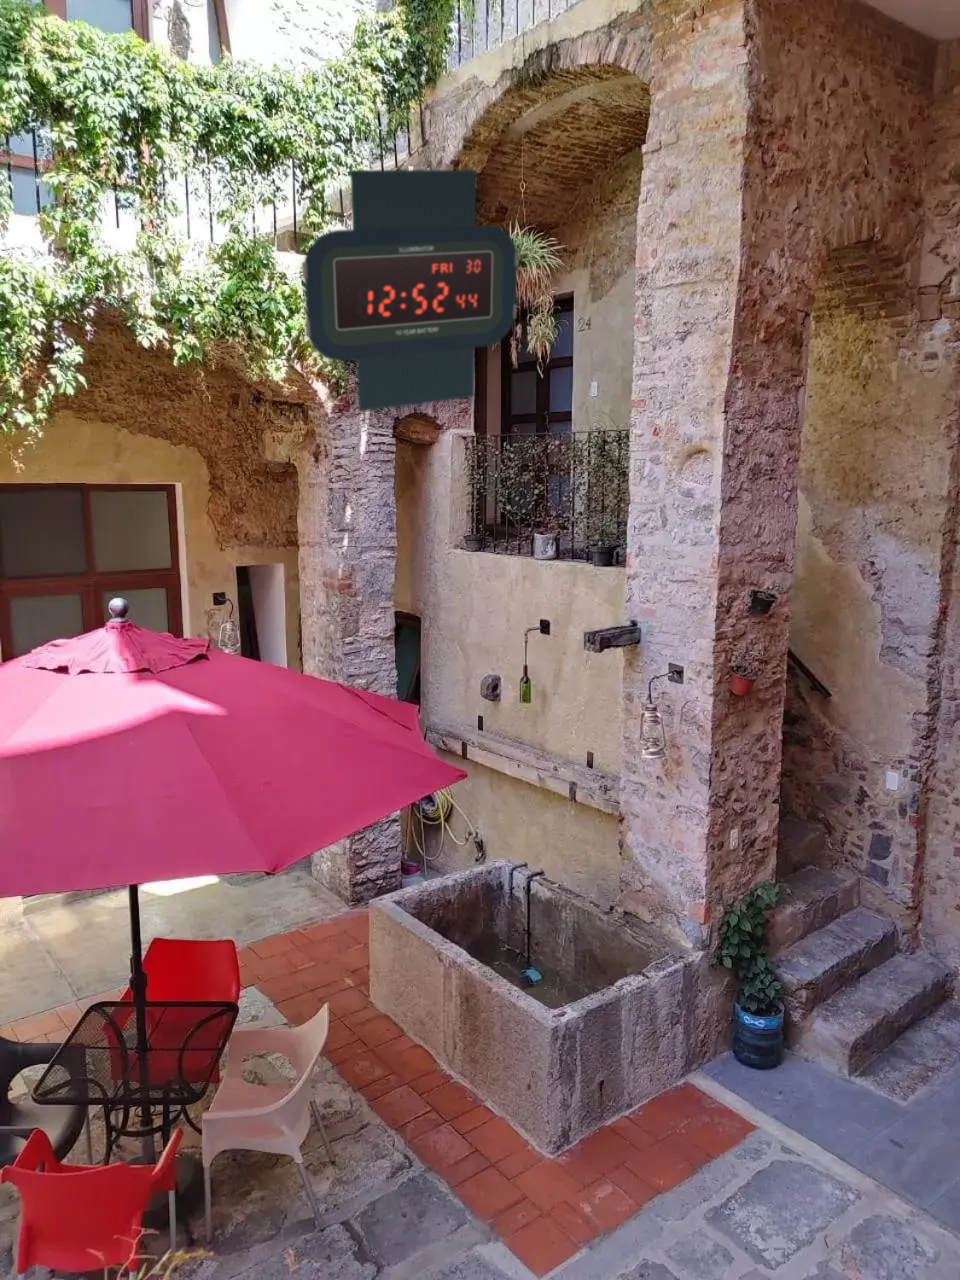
12,52,44
